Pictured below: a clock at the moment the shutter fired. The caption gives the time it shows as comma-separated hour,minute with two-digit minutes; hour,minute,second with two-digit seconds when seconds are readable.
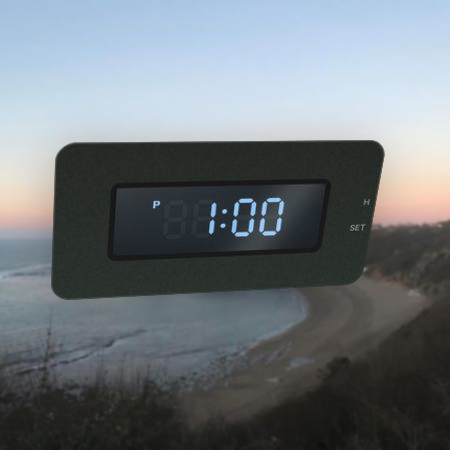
1,00
